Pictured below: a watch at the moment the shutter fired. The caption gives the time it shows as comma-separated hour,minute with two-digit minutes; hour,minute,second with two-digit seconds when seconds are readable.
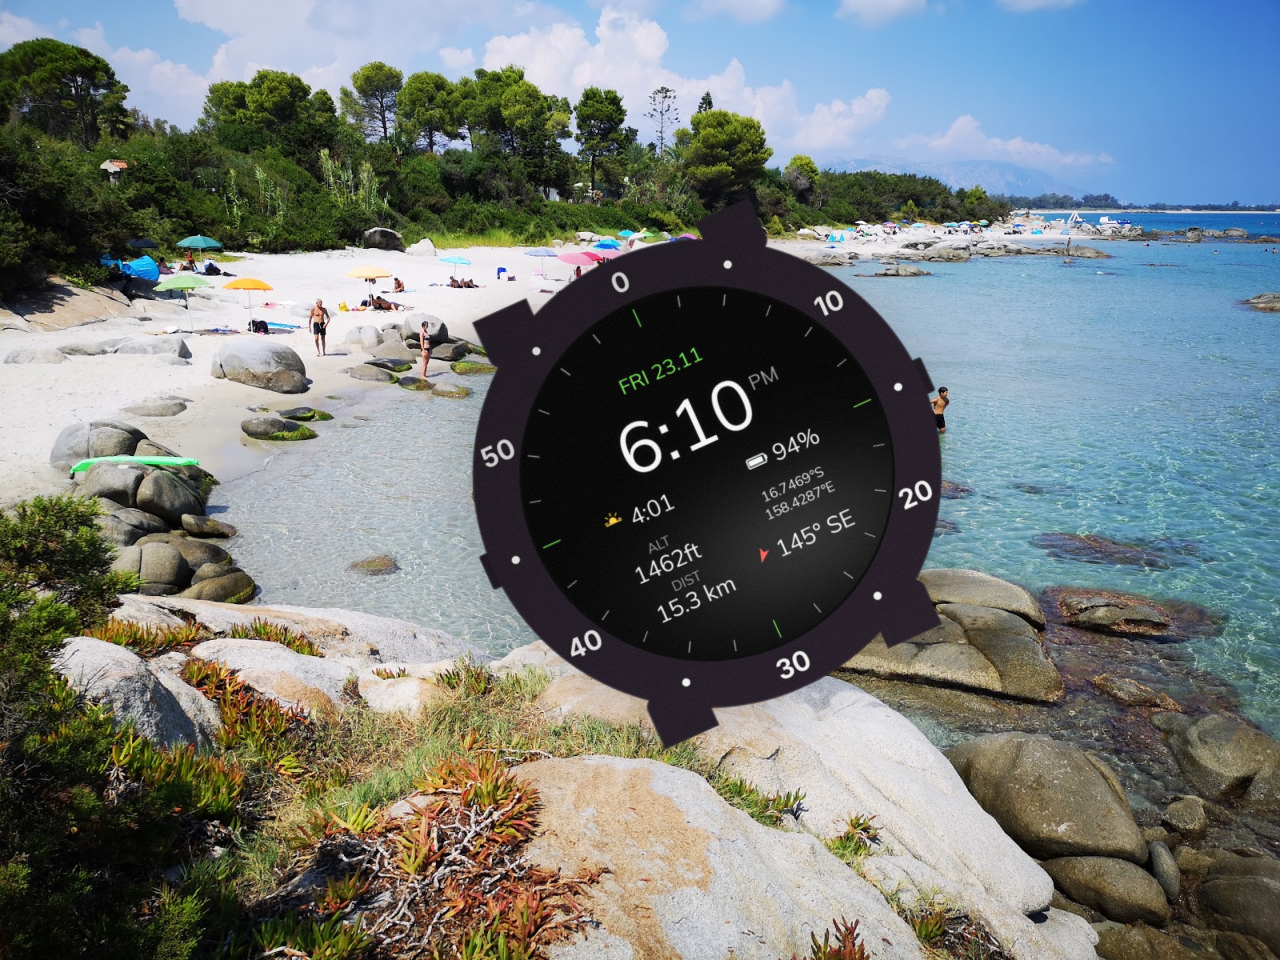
6,10
